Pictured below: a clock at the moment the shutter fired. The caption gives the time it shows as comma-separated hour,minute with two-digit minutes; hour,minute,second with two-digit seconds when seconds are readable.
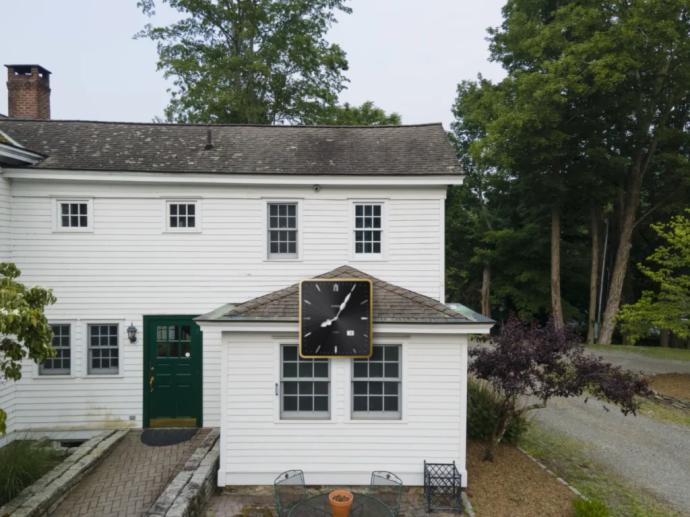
8,05
